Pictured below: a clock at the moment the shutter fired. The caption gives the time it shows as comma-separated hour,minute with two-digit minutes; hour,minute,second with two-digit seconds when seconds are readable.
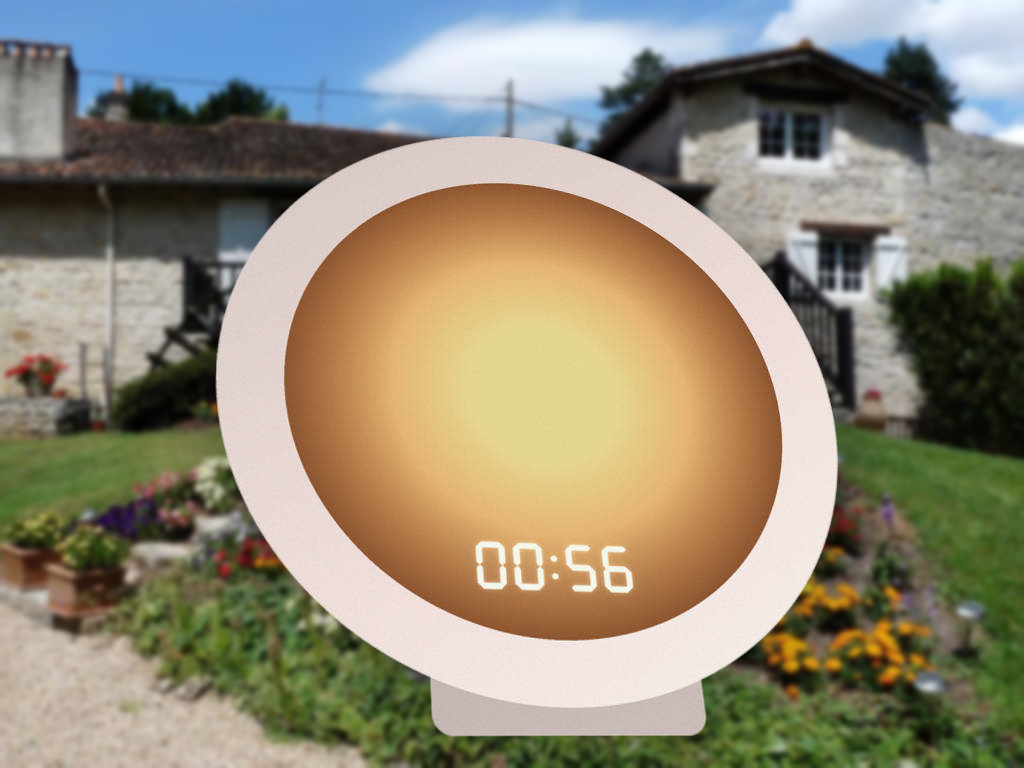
0,56
